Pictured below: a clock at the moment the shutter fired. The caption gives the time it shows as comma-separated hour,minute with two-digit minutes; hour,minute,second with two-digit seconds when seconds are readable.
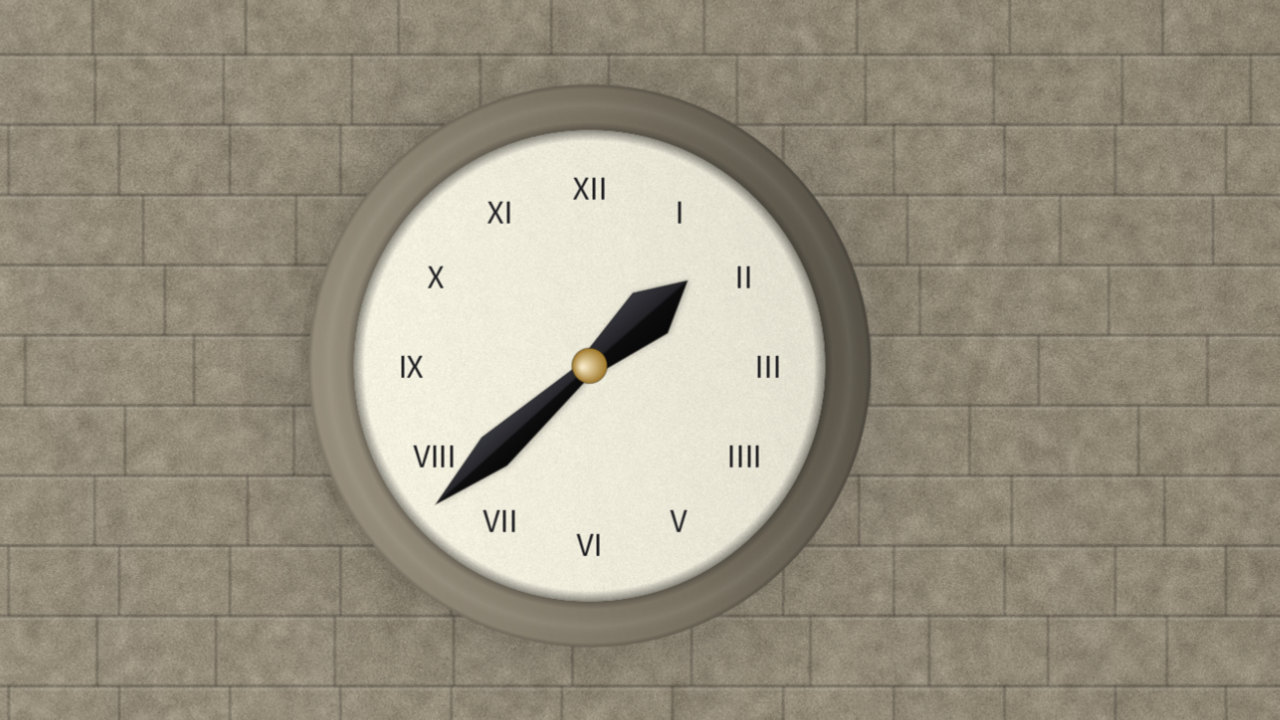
1,38
